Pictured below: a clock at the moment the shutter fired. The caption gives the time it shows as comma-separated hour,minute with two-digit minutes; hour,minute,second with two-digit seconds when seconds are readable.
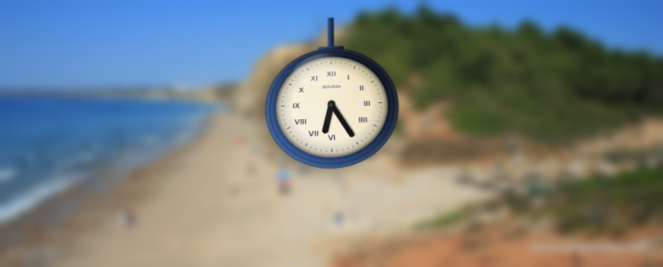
6,25
